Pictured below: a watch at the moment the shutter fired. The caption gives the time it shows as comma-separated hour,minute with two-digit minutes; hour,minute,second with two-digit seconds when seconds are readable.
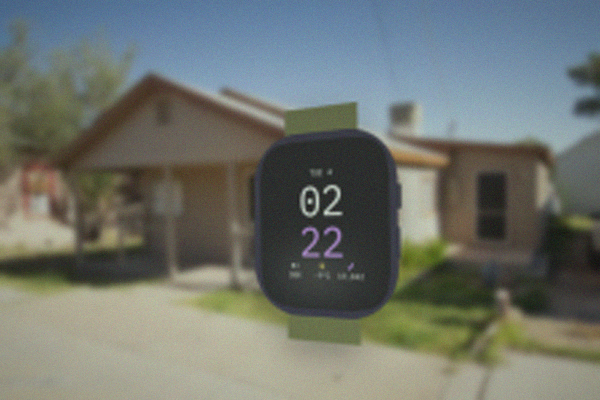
2,22
